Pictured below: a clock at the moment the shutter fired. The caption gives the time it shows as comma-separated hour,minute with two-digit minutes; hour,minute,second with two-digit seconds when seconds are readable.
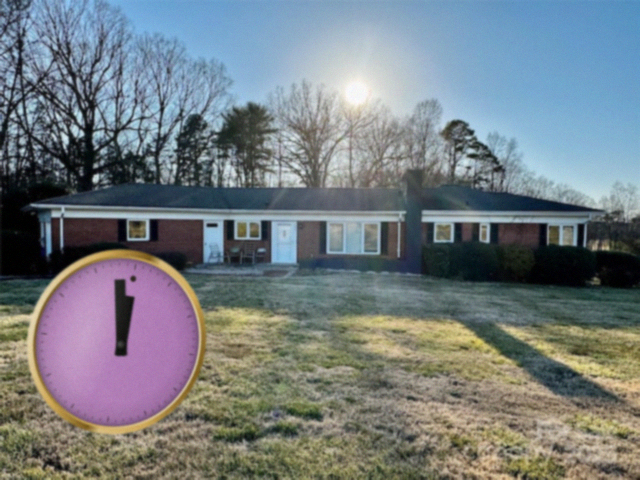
11,58
